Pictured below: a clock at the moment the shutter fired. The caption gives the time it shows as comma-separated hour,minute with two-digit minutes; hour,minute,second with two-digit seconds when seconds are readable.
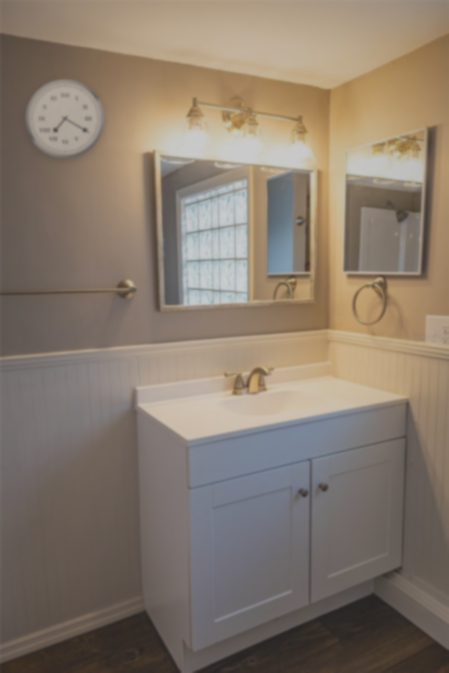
7,20
